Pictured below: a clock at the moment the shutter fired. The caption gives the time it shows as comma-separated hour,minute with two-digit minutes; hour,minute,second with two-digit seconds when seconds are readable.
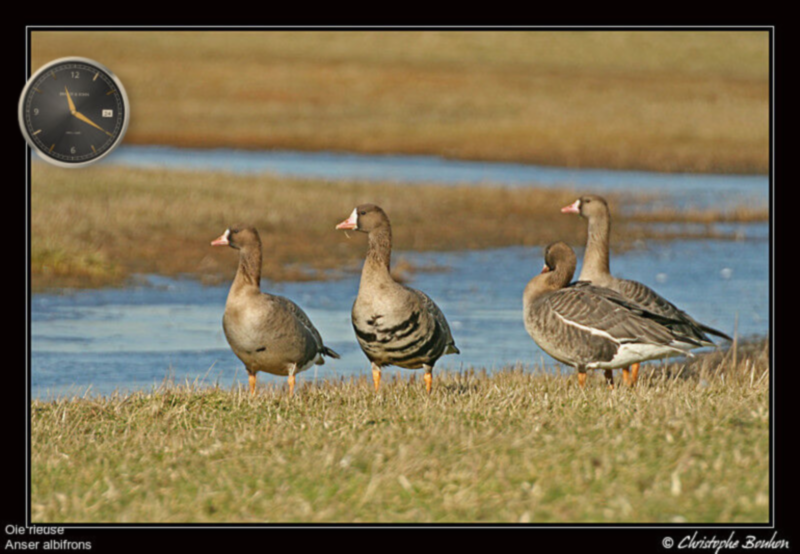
11,20
